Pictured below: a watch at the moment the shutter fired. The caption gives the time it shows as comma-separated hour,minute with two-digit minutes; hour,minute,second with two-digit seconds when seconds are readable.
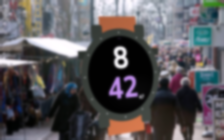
8,42
